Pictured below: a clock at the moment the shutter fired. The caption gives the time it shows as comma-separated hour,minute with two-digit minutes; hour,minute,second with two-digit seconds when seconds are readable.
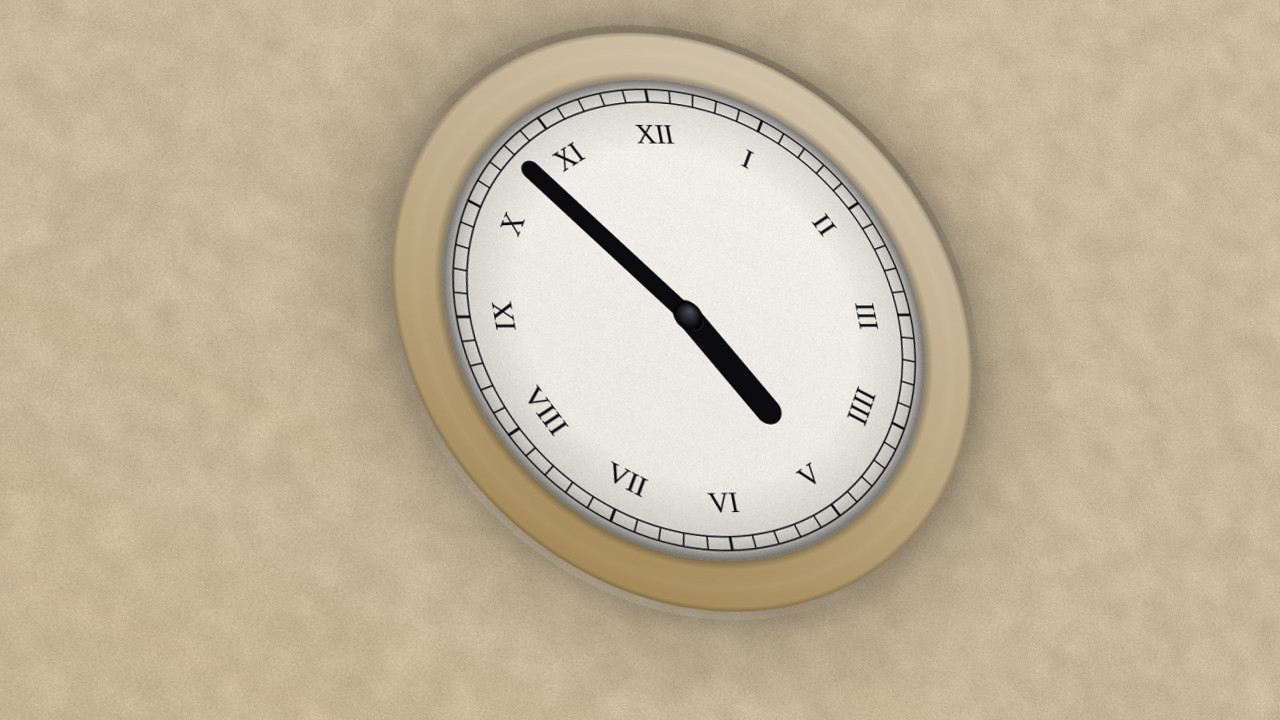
4,53
